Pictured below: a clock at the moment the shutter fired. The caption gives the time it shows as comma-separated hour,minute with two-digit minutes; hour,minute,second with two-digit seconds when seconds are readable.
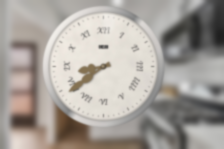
8,39
